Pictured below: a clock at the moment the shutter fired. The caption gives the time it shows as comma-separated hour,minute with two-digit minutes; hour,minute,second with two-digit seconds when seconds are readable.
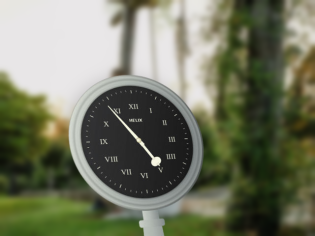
4,54
